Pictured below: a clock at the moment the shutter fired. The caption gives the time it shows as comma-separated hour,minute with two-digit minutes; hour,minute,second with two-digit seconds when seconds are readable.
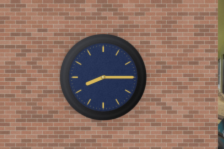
8,15
